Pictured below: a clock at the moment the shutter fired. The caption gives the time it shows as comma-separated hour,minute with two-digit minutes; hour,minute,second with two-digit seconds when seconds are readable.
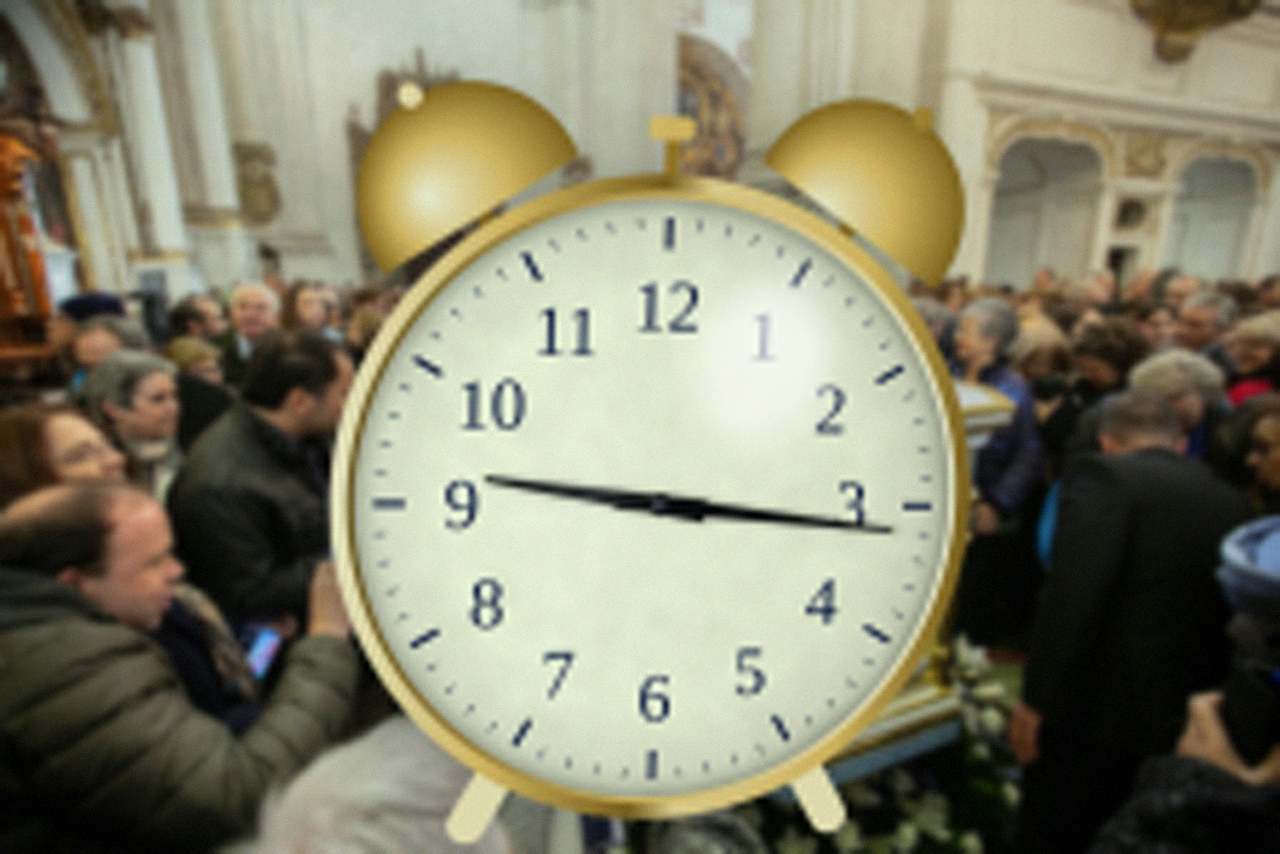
9,16
